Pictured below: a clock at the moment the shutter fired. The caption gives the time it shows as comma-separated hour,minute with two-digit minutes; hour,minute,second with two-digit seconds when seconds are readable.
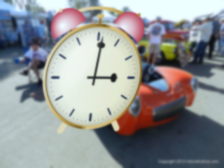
3,01
